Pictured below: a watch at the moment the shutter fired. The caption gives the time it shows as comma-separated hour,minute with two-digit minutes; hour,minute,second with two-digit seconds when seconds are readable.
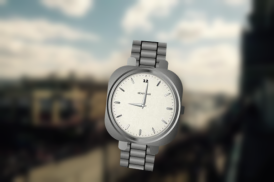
9,01
